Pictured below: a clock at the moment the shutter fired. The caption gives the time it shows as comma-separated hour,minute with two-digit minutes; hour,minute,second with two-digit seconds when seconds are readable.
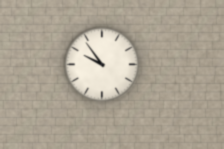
9,54
